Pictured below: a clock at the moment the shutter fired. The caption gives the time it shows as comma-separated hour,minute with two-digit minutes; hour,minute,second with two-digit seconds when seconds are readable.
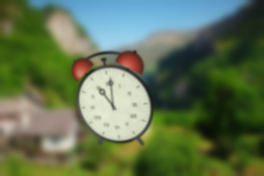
11,01
